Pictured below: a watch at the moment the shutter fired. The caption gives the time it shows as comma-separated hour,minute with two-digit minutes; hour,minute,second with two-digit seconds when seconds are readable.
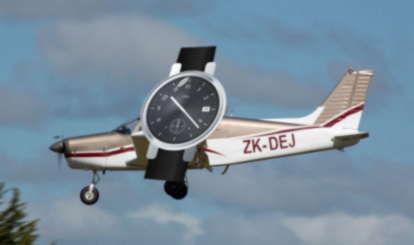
10,22
